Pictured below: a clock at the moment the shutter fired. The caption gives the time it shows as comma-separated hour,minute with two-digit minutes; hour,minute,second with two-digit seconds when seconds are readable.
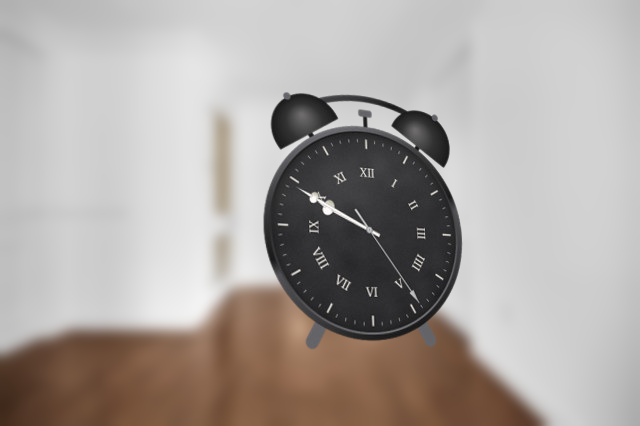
9,49,24
